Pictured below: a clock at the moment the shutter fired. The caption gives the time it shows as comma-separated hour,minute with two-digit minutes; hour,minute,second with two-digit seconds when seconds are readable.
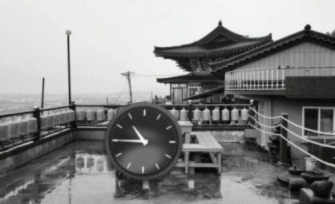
10,45
